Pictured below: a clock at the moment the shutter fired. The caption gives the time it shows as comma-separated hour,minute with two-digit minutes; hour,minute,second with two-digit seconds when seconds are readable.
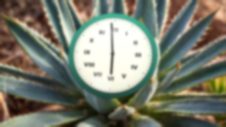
5,59
